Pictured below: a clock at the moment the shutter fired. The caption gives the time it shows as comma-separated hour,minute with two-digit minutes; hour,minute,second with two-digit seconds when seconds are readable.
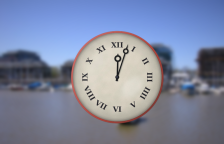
12,03
